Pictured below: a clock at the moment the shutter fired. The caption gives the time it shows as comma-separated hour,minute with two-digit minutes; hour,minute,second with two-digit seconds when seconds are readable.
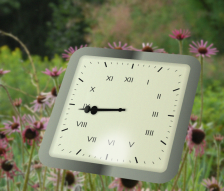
8,44
